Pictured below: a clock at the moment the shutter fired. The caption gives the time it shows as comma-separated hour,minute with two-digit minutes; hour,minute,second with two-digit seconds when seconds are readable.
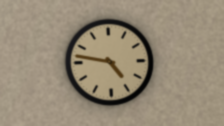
4,47
